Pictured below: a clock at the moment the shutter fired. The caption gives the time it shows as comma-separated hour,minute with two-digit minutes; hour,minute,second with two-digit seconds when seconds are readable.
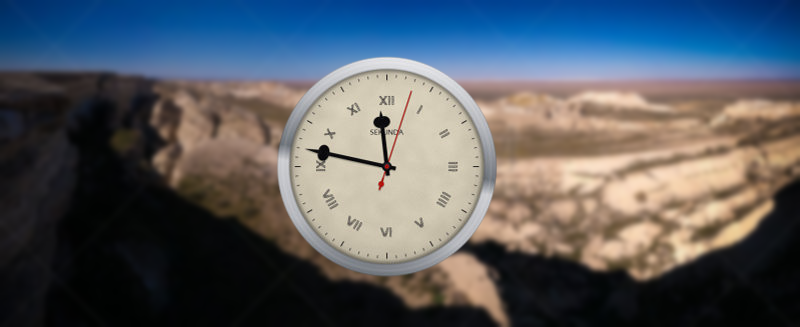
11,47,03
